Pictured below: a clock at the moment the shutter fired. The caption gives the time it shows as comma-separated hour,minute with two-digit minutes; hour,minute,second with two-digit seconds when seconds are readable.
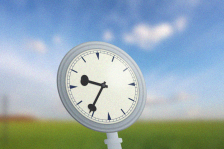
9,36
